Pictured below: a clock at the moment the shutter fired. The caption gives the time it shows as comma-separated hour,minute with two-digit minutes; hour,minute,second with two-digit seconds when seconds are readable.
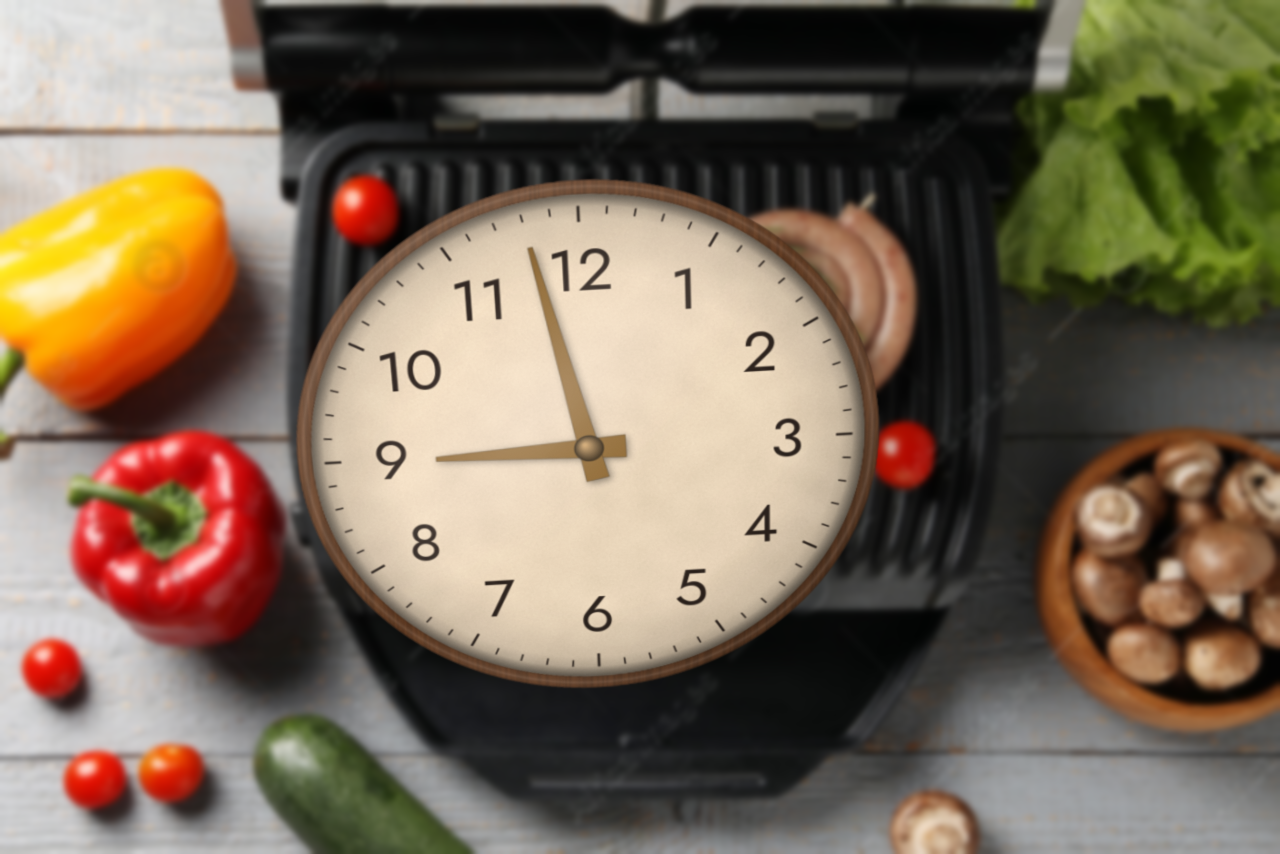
8,58
